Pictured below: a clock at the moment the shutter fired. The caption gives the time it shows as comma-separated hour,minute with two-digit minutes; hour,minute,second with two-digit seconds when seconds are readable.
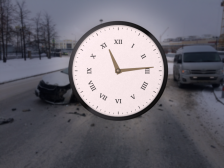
11,14
